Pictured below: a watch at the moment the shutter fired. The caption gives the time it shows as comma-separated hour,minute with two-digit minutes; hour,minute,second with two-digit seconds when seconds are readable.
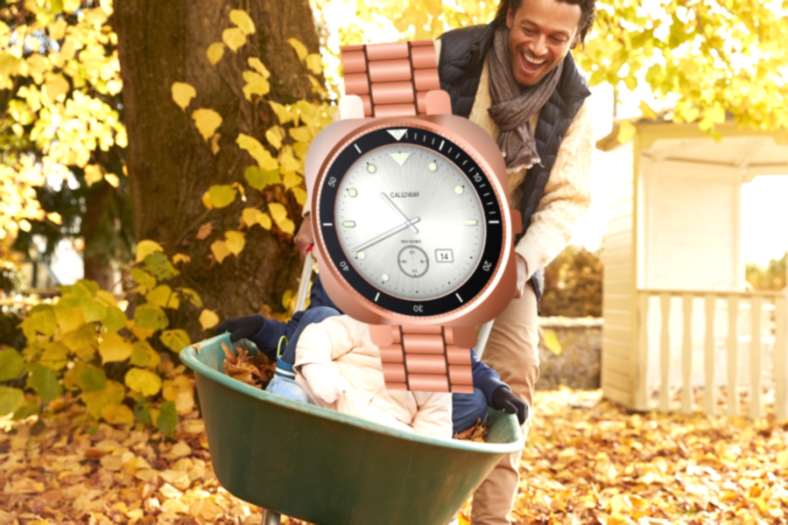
10,41
